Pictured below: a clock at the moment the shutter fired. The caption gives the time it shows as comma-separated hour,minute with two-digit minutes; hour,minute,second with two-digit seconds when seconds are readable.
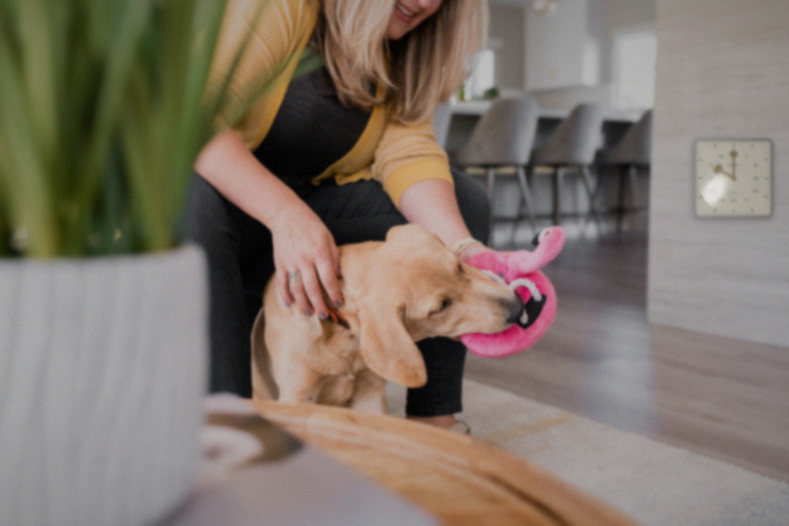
10,00
